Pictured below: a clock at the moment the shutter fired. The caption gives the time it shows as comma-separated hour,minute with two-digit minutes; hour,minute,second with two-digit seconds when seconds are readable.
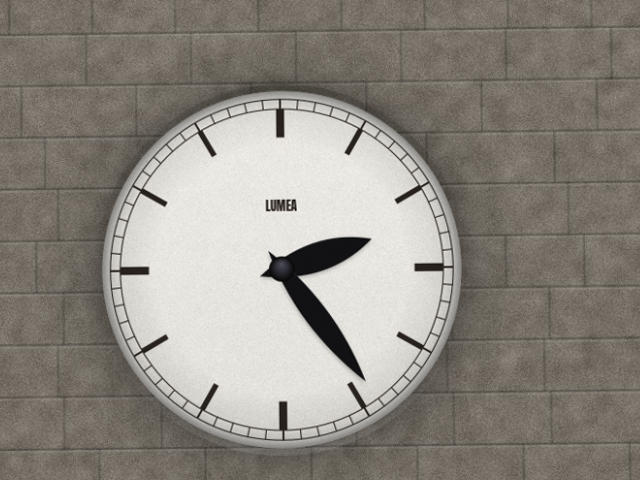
2,24
